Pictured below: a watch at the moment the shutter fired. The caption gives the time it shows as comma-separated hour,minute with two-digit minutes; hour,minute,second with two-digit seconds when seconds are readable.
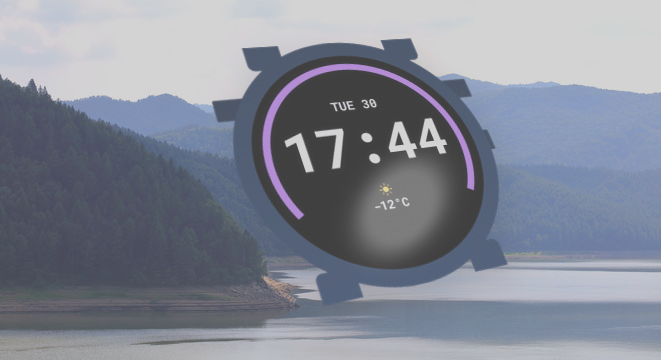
17,44
